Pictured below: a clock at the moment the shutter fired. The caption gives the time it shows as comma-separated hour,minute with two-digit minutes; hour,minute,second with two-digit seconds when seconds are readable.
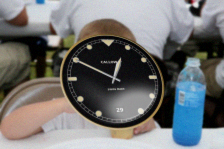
12,50
